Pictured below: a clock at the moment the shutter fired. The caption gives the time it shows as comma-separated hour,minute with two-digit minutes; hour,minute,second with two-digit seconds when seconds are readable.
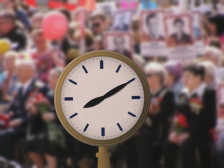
8,10
